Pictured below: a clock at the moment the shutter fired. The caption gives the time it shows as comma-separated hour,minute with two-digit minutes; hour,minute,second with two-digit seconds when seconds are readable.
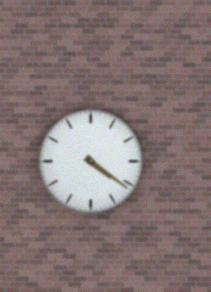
4,21
